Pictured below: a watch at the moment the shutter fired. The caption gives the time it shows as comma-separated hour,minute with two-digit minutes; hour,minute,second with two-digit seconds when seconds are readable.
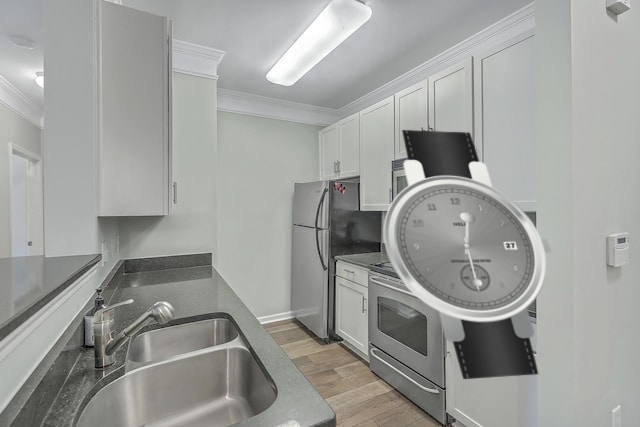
12,30
